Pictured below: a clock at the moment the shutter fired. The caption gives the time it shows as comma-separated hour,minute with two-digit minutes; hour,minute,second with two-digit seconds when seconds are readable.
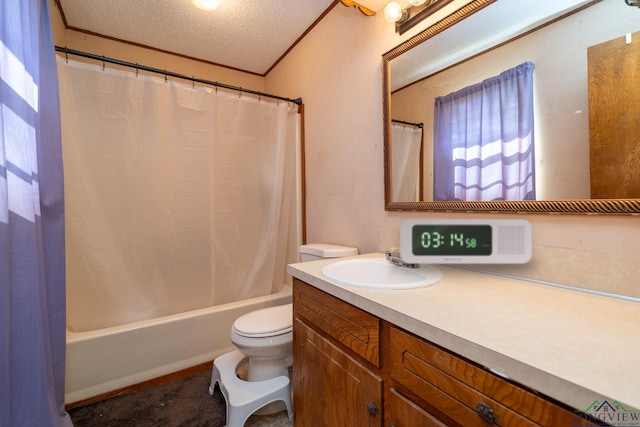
3,14
